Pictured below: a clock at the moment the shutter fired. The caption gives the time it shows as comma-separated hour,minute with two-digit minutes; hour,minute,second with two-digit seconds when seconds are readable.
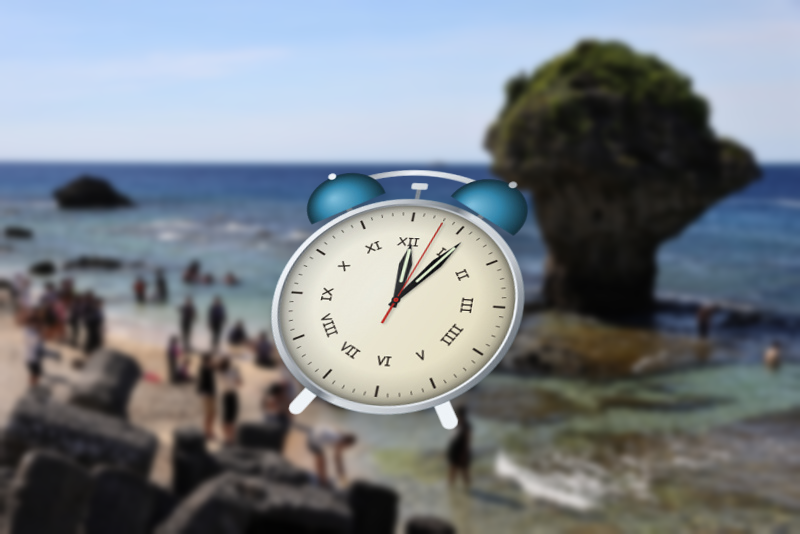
12,06,03
